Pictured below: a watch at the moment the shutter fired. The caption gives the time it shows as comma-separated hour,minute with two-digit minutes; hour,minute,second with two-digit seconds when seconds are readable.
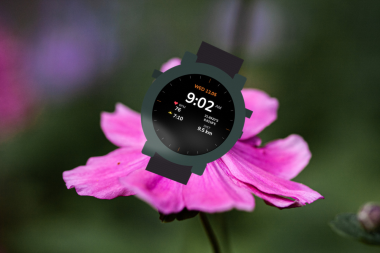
9,02
